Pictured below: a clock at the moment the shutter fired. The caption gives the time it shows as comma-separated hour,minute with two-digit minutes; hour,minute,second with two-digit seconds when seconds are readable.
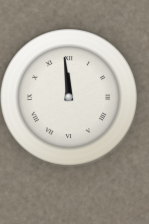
11,59
